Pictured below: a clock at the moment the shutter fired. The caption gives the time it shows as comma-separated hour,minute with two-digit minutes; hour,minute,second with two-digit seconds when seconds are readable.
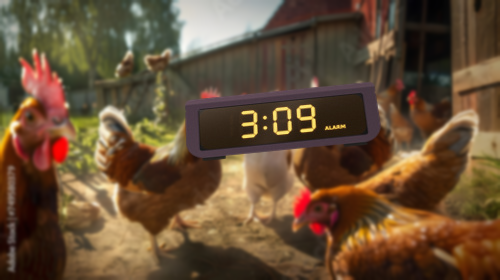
3,09
